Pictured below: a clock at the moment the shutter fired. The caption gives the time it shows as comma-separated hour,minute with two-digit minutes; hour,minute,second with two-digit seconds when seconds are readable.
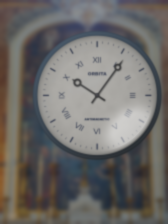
10,06
